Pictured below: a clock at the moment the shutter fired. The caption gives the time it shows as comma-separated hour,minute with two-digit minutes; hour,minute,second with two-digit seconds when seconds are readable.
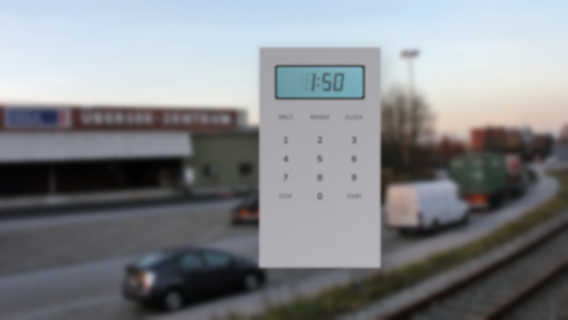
1,50
